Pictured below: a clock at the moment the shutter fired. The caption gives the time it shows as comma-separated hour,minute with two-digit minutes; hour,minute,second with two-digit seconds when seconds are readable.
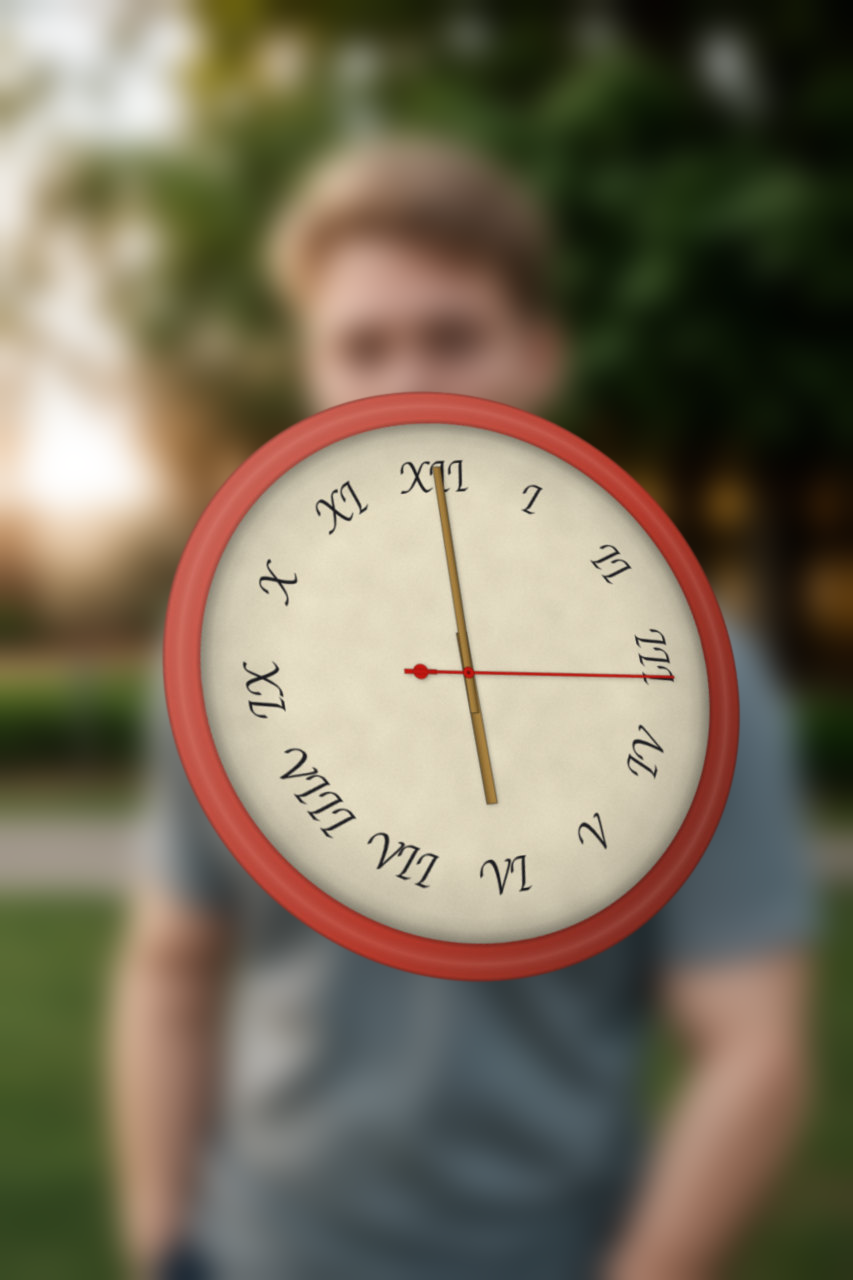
6,00,16
